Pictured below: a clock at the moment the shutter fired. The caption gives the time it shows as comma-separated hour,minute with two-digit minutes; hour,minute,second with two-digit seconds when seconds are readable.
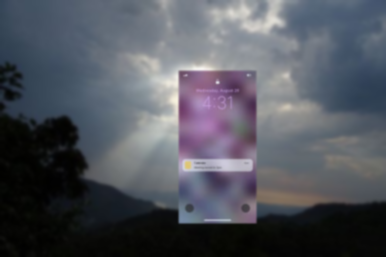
4,31
